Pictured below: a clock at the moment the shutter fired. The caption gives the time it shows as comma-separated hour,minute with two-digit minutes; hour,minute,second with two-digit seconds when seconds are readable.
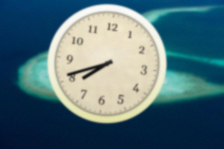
7,41
